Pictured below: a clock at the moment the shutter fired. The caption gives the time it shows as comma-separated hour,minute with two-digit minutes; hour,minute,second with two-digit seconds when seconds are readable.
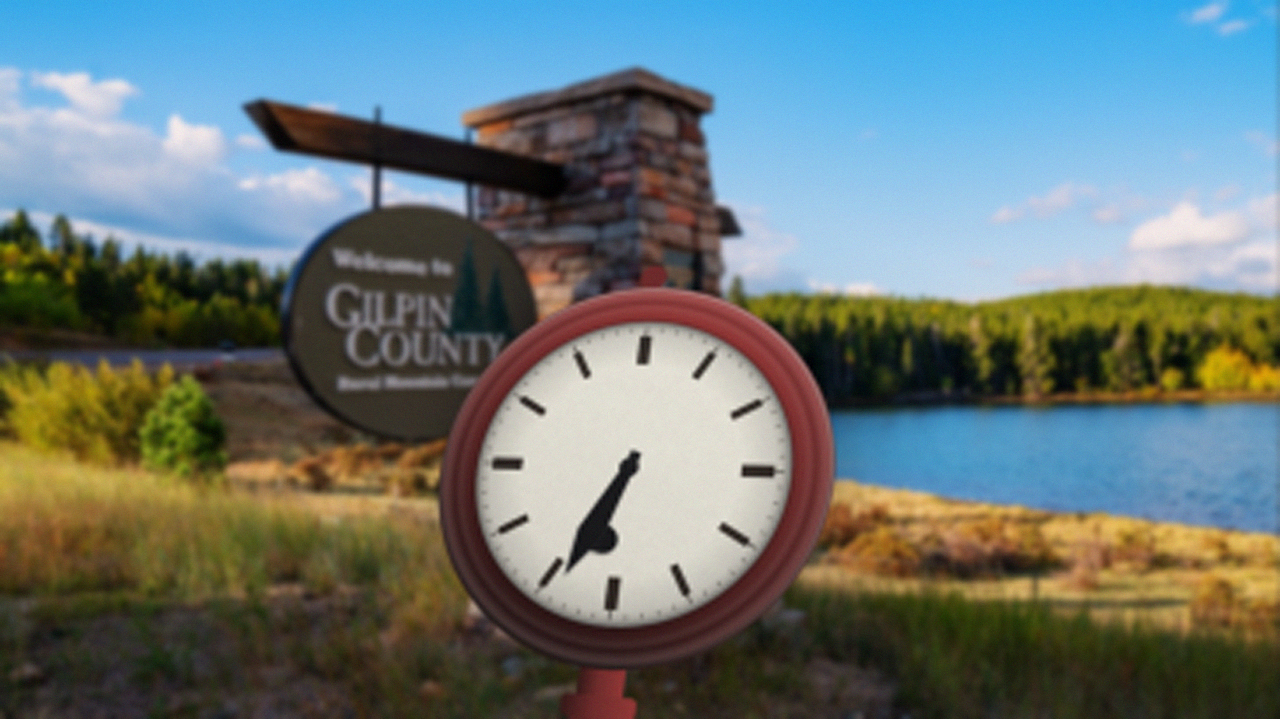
6,34
